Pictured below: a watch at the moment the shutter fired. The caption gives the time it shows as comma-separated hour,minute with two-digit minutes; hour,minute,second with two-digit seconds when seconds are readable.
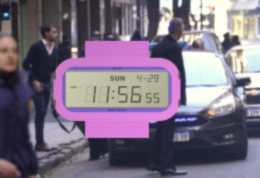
11,56,55
